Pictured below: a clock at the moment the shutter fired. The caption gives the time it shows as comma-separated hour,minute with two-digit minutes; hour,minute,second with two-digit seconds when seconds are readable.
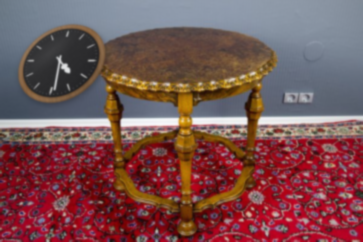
4,29
